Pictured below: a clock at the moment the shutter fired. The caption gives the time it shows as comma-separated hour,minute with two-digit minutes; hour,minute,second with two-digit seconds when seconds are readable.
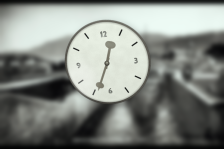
12,34
